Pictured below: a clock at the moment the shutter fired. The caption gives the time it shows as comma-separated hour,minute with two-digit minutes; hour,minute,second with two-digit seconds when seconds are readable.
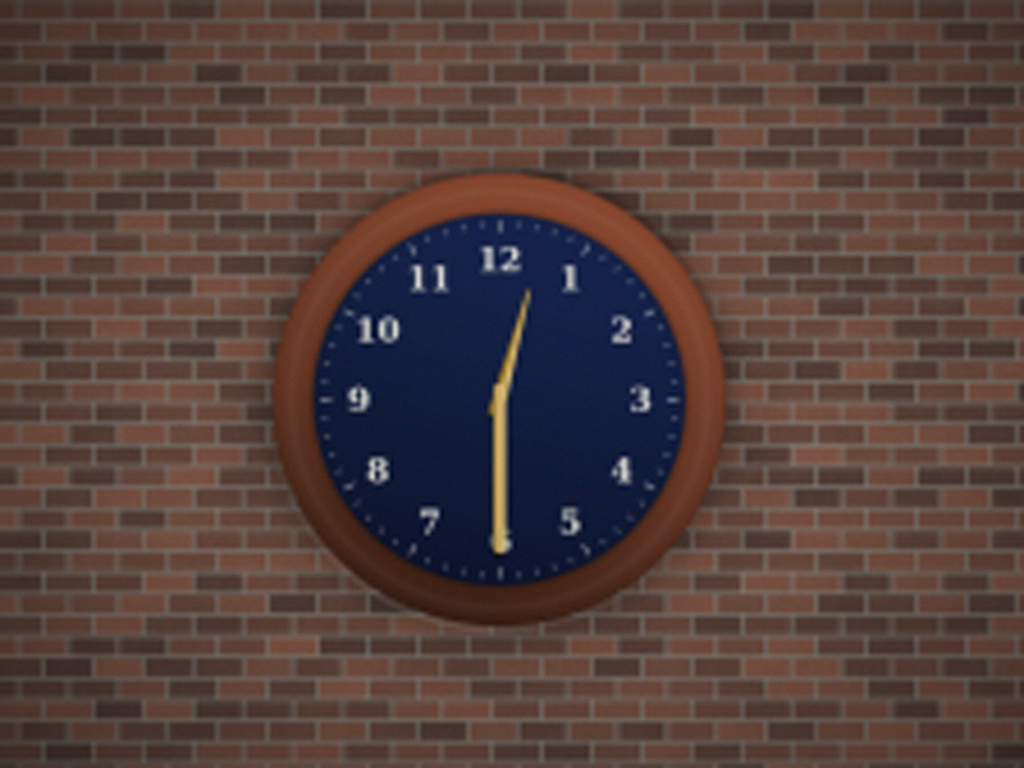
12,30
